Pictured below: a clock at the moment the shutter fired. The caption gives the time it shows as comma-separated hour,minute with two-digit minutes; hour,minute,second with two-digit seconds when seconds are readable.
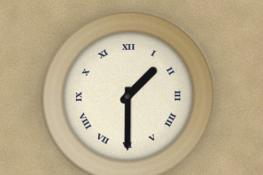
1,30
